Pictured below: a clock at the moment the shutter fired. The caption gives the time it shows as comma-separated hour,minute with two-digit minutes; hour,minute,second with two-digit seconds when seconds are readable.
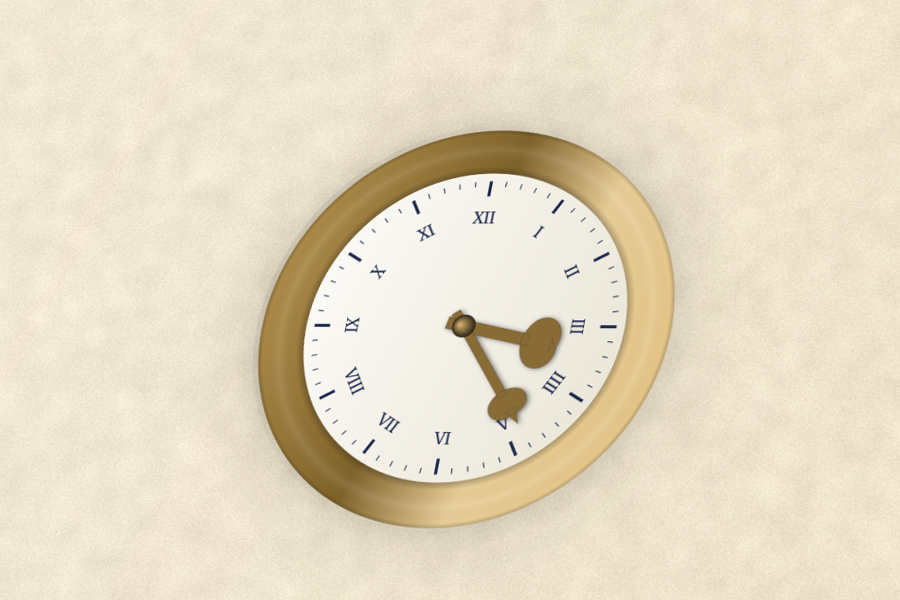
3,24
